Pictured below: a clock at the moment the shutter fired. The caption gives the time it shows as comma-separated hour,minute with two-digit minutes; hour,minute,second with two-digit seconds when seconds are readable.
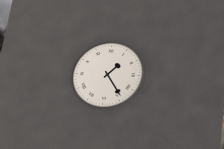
1,24
